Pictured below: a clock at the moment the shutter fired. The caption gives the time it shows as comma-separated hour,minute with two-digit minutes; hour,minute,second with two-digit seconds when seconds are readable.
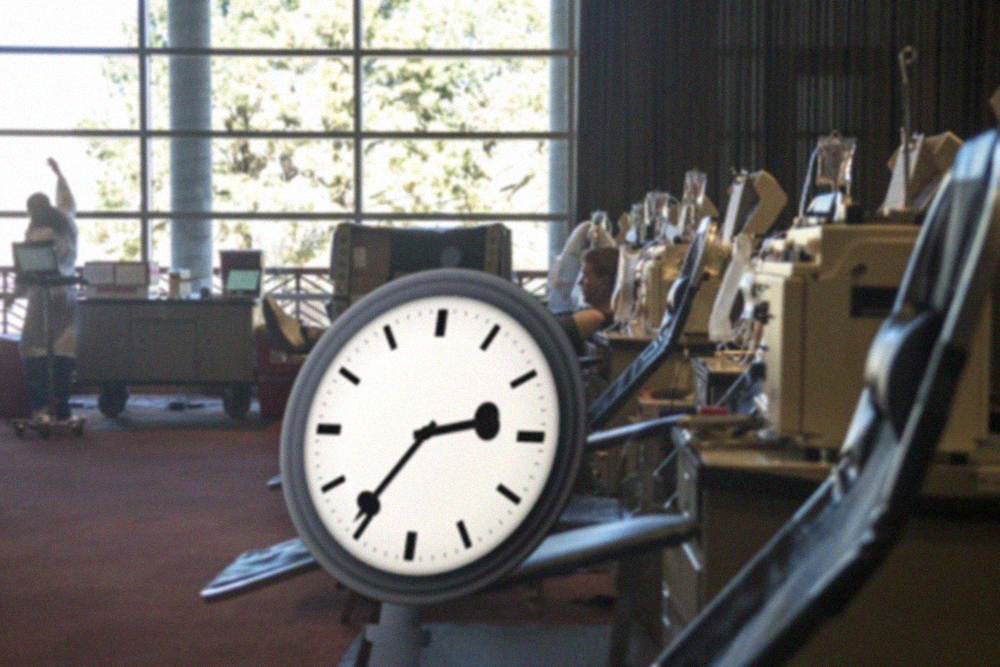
2,36
